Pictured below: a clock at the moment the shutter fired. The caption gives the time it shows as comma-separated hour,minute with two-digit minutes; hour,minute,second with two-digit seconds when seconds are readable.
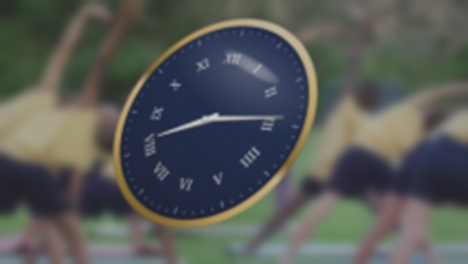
8,14
